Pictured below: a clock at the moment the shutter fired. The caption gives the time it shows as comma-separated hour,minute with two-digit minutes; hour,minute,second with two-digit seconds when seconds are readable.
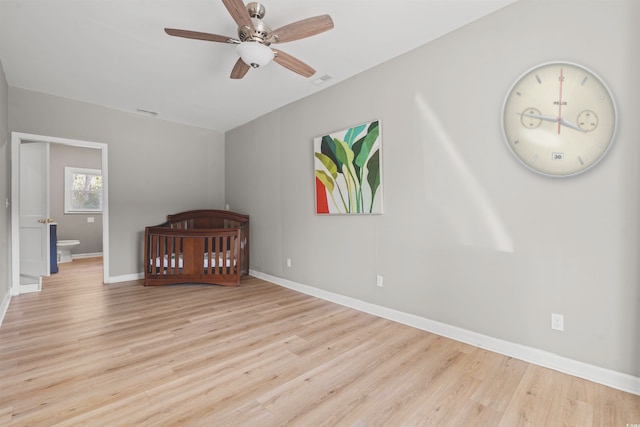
3,46
